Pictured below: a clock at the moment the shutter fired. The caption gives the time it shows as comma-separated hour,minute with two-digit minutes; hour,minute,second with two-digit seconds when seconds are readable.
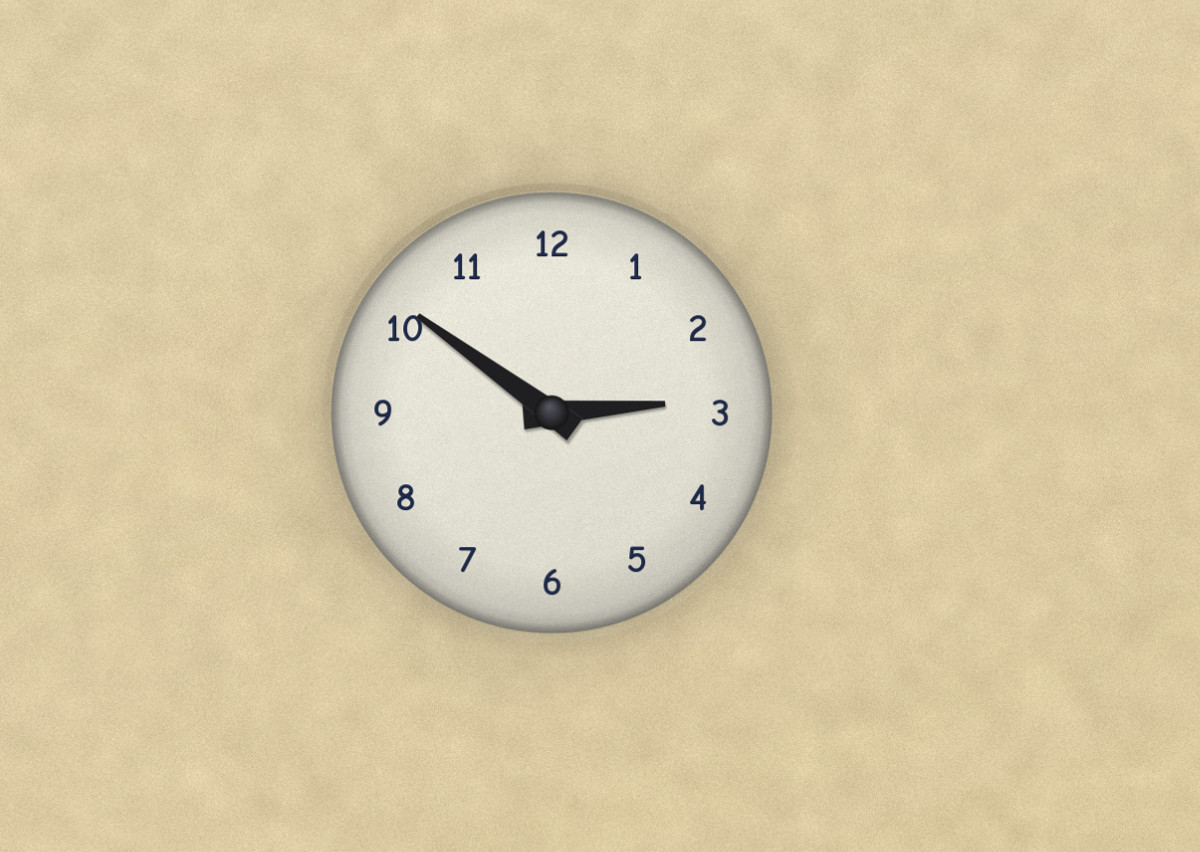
2,51
